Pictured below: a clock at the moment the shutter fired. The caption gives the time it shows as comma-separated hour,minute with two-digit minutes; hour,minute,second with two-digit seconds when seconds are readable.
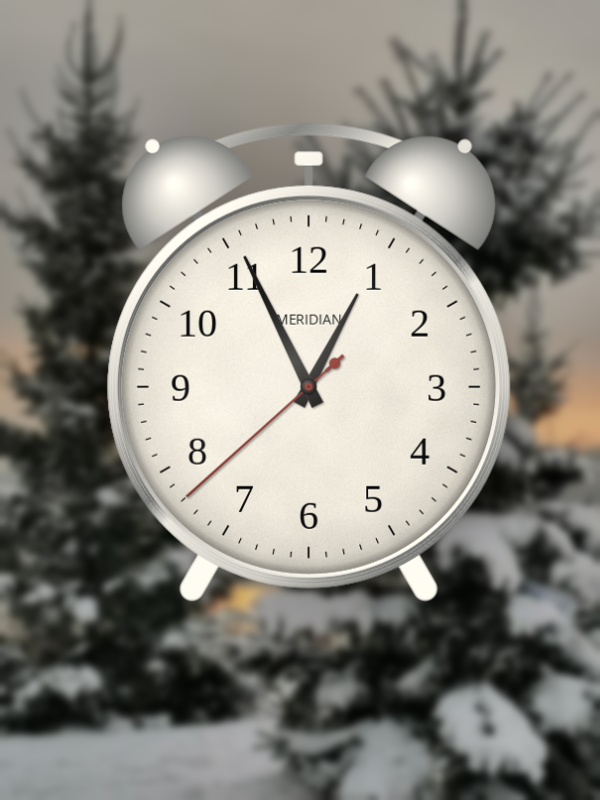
12,55,38
